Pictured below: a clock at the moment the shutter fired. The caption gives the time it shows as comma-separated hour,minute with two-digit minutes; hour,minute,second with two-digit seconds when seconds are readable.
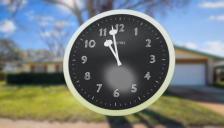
10,58
